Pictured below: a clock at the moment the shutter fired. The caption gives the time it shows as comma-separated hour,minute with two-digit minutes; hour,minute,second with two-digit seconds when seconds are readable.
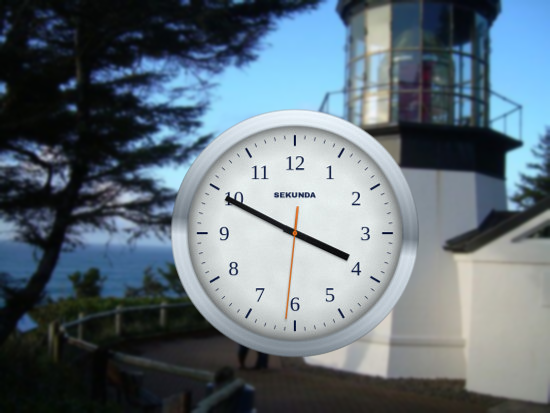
3,49,31
